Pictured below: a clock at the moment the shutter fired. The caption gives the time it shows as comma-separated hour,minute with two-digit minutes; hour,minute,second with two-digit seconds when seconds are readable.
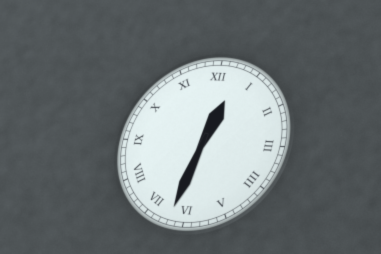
12,32
